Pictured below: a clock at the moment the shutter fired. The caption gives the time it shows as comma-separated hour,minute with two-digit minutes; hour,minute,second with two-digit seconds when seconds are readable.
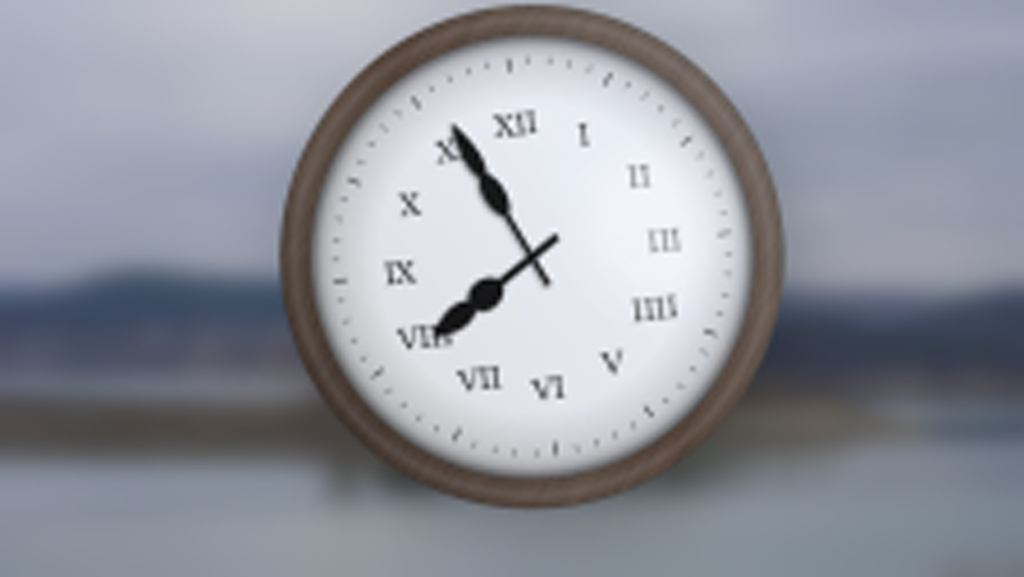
7,56
